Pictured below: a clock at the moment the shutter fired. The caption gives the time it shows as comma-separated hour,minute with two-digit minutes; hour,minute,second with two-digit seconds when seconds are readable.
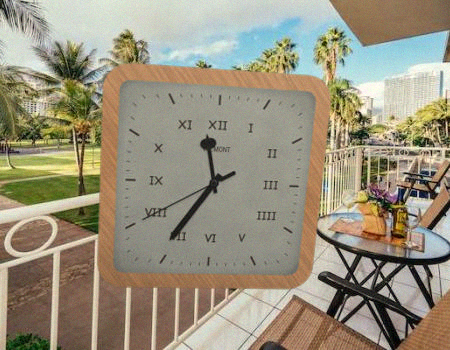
11,35,40
